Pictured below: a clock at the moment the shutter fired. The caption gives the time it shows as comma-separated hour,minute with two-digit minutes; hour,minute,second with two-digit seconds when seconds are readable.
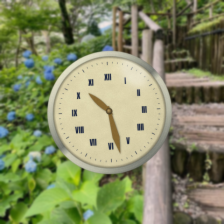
10,28
